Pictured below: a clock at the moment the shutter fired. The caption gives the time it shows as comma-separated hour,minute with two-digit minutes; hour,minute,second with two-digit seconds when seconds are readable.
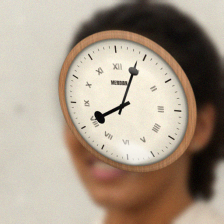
8,04
